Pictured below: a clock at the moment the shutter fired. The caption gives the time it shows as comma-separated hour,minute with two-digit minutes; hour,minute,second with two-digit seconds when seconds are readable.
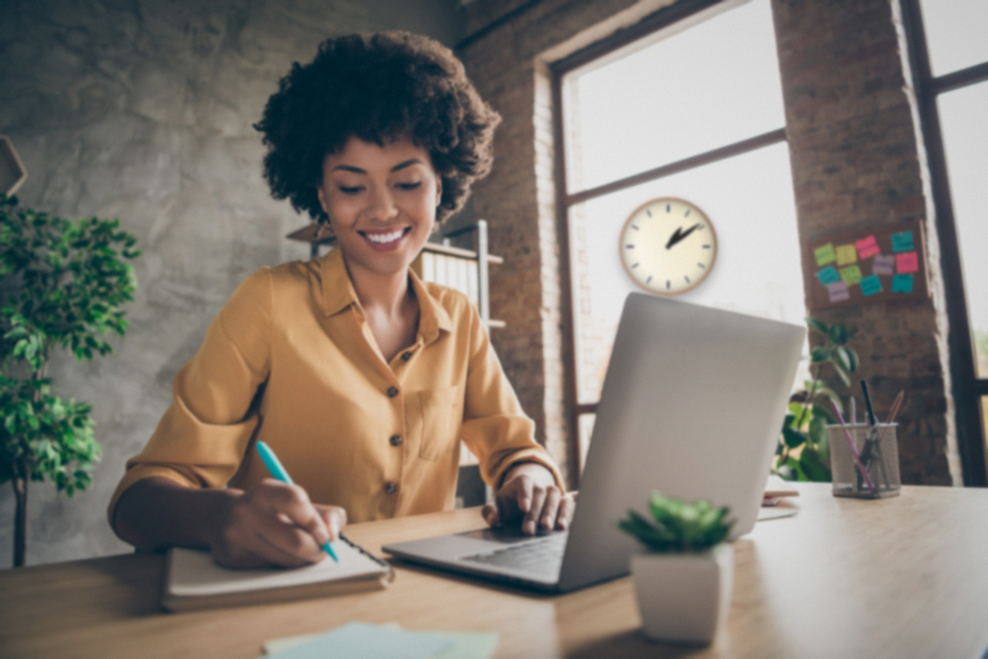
1,09
